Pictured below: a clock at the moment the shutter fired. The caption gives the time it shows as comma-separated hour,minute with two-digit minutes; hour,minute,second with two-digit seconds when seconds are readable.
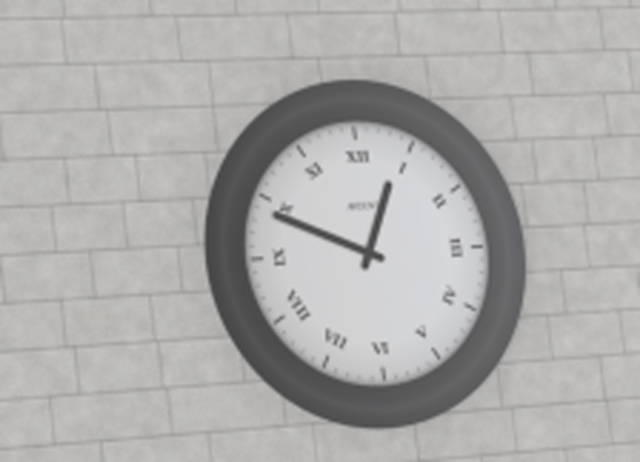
12,49
